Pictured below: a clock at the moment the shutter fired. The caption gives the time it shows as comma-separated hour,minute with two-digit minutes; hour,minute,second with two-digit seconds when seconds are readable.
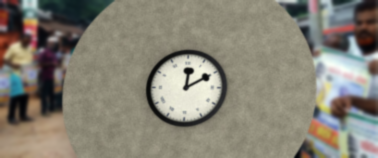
12,10
